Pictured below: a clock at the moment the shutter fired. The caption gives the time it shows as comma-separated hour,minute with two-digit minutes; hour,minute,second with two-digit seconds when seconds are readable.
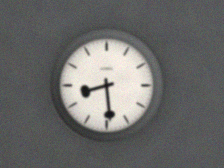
8,29
